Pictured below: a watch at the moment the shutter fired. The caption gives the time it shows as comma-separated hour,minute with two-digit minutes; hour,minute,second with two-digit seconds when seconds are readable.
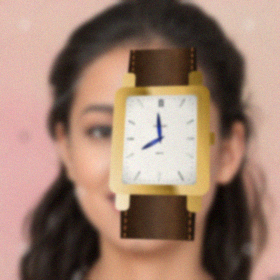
7,59
